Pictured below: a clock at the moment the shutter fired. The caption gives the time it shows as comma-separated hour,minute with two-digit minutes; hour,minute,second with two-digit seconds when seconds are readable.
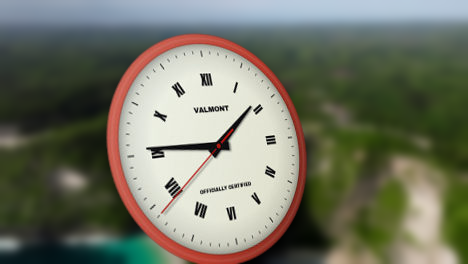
1,45,39
